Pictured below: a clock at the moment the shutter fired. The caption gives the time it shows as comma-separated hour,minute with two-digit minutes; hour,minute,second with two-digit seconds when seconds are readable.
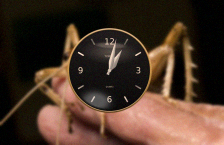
1,02
